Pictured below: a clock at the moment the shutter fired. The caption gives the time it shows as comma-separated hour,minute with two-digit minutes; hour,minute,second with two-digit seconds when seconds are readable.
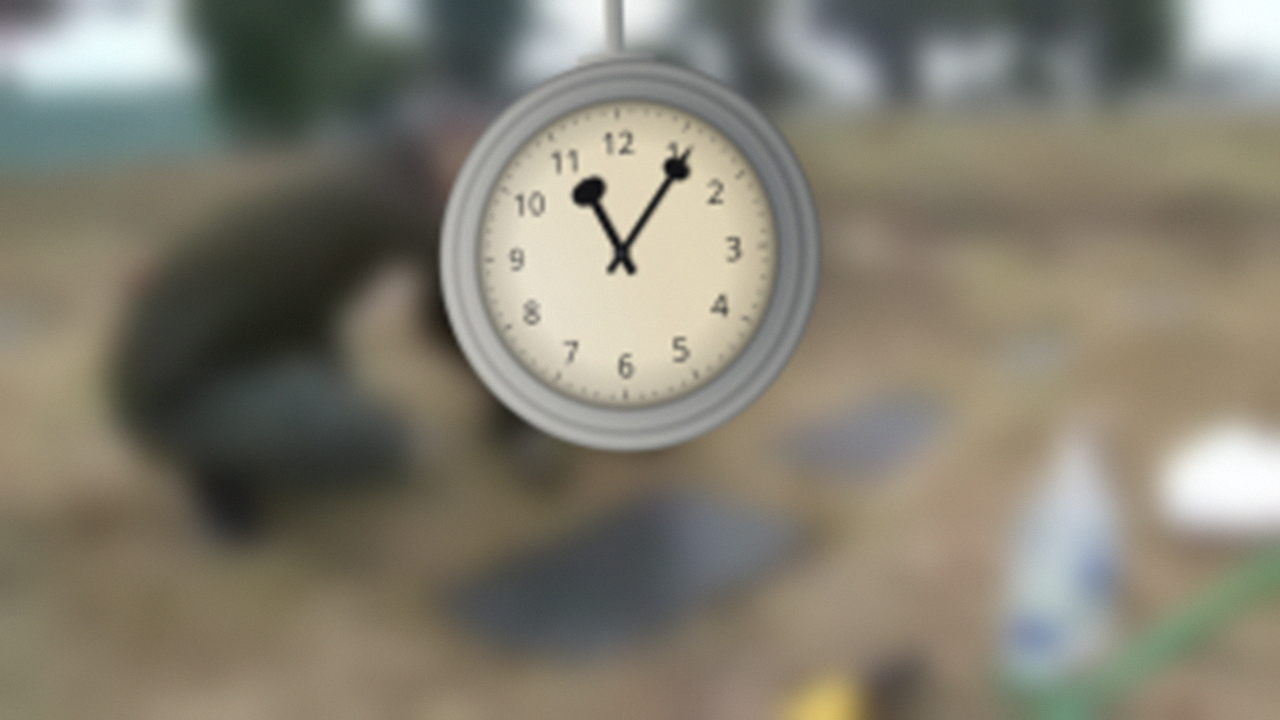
11,06
